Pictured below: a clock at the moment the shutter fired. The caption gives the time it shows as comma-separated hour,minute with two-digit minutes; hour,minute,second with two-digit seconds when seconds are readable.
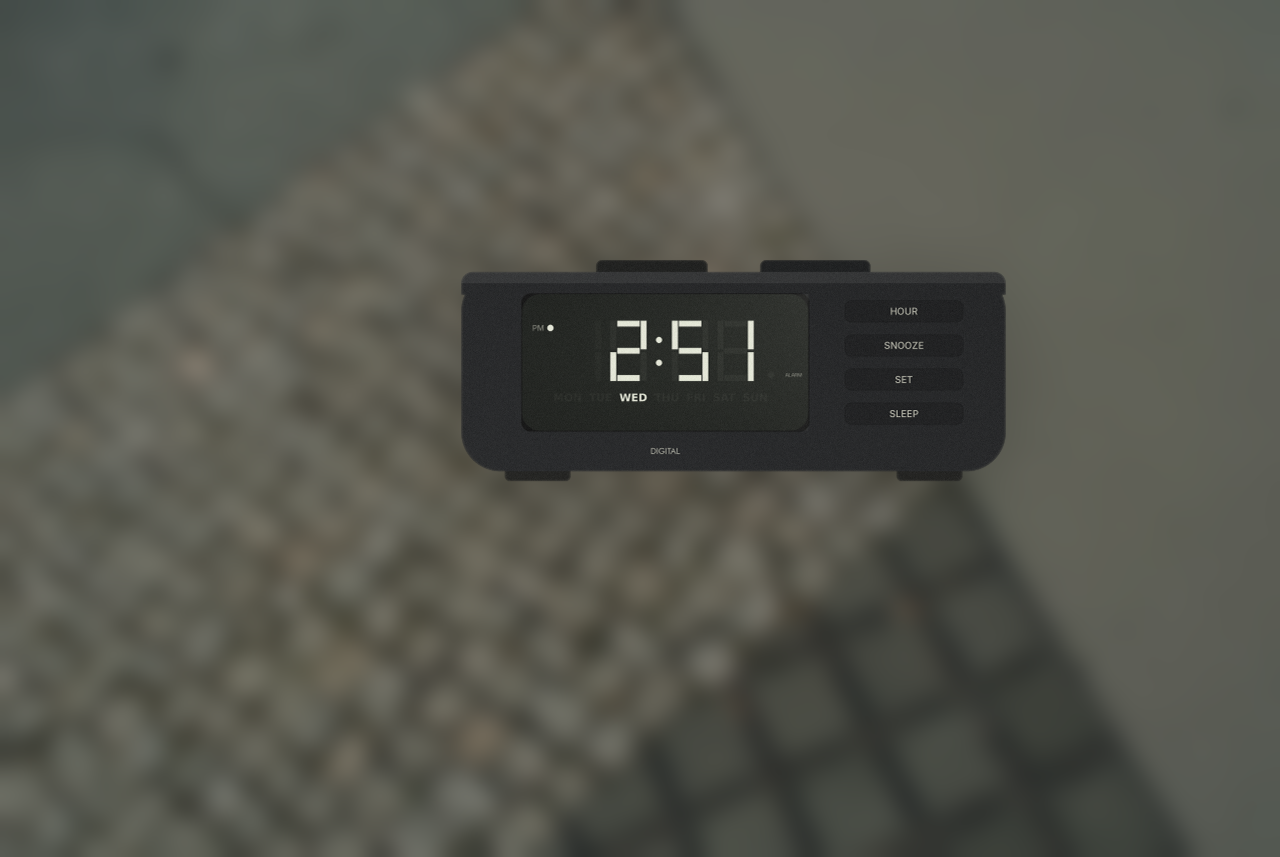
2,51
